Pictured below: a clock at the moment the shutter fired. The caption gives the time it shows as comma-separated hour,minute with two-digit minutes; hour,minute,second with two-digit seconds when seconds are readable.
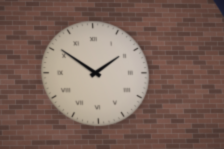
1,51
